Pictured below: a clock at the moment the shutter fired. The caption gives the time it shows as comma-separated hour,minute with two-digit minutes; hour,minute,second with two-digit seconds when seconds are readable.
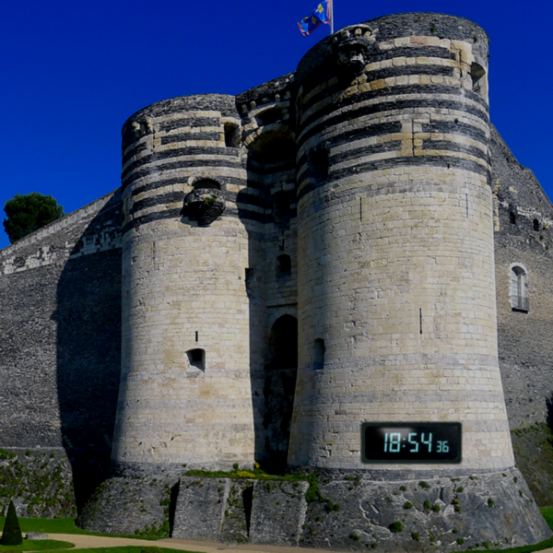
18,54,36
